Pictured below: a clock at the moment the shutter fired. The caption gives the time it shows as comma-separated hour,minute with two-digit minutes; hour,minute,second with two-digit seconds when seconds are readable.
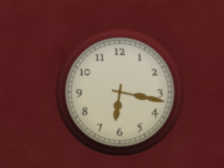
6,17
